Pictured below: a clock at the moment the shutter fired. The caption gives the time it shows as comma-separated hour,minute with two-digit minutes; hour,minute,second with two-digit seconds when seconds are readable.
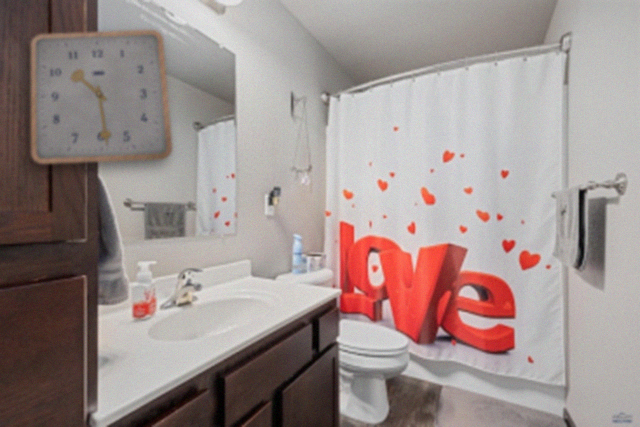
10,29
